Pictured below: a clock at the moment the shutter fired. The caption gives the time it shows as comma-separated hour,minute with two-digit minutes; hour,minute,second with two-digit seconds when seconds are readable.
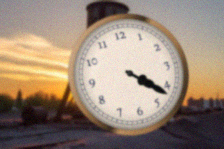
4,22
